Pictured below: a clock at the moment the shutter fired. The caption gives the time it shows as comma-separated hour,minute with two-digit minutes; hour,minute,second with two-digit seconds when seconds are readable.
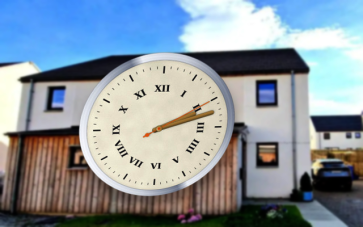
2,12,10
